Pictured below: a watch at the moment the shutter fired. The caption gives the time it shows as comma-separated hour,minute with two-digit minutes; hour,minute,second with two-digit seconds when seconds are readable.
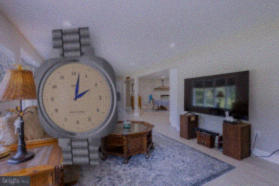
2,02
